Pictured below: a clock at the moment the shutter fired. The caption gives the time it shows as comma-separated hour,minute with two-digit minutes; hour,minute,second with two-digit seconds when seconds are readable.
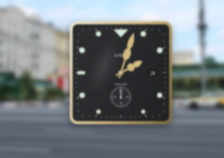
2,03
